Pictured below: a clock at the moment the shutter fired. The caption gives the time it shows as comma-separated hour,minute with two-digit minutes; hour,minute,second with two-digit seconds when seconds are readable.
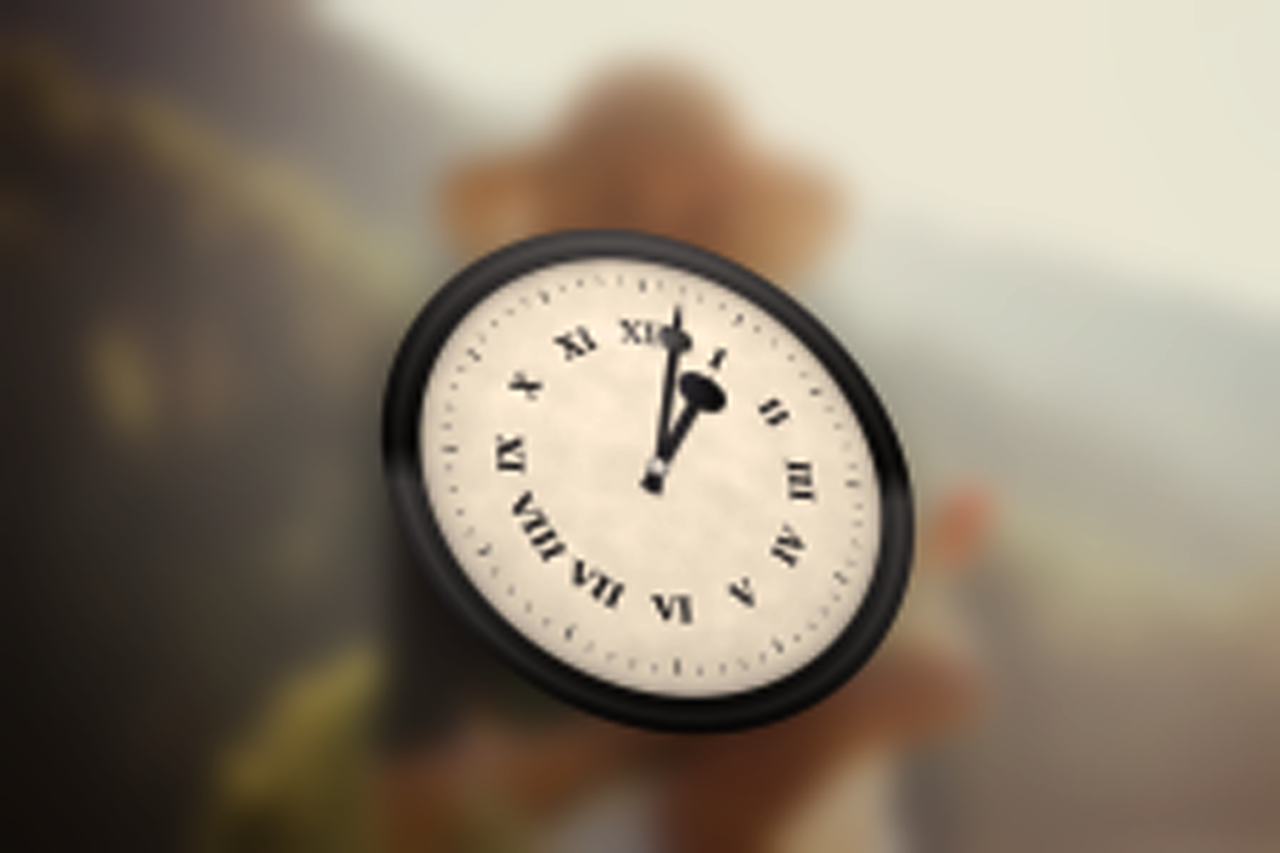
1,02
